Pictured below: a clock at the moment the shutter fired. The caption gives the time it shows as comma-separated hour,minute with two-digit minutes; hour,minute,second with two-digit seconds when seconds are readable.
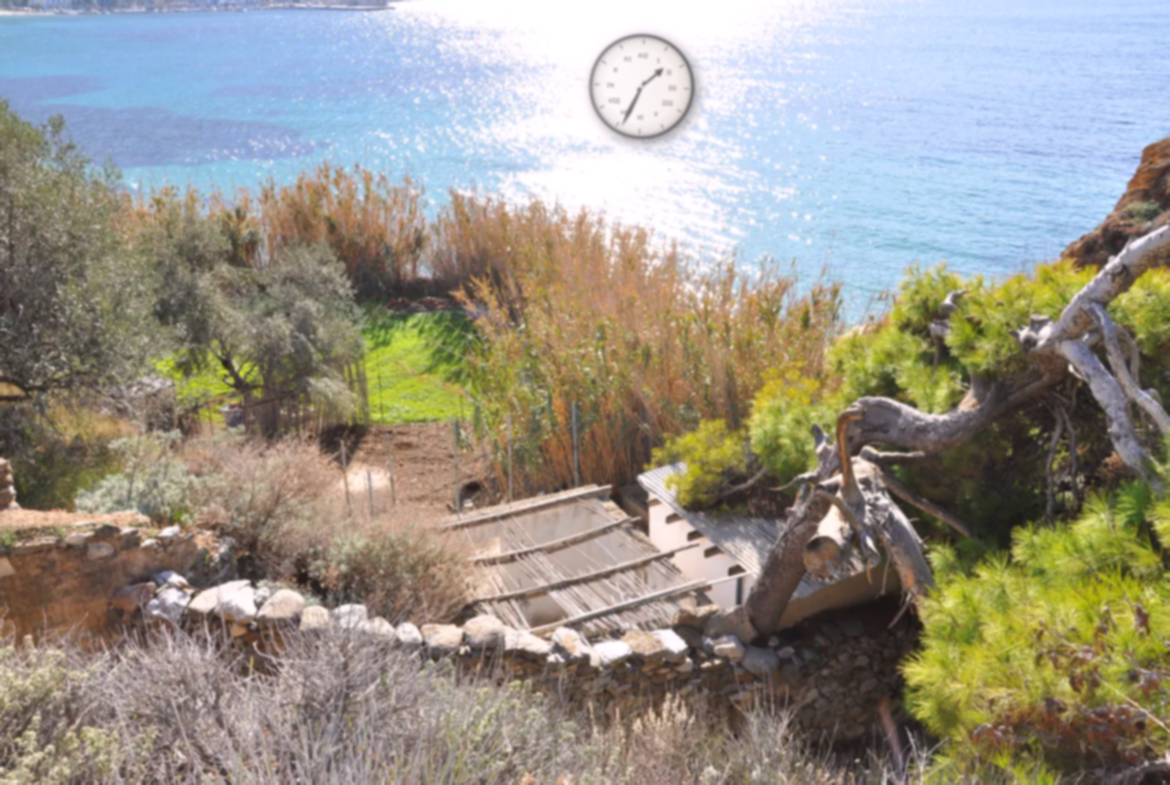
1,34
